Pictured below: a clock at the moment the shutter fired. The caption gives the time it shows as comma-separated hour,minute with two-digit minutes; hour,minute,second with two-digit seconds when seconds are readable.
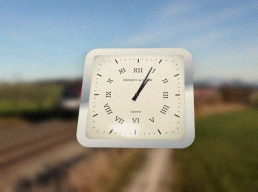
1,04
